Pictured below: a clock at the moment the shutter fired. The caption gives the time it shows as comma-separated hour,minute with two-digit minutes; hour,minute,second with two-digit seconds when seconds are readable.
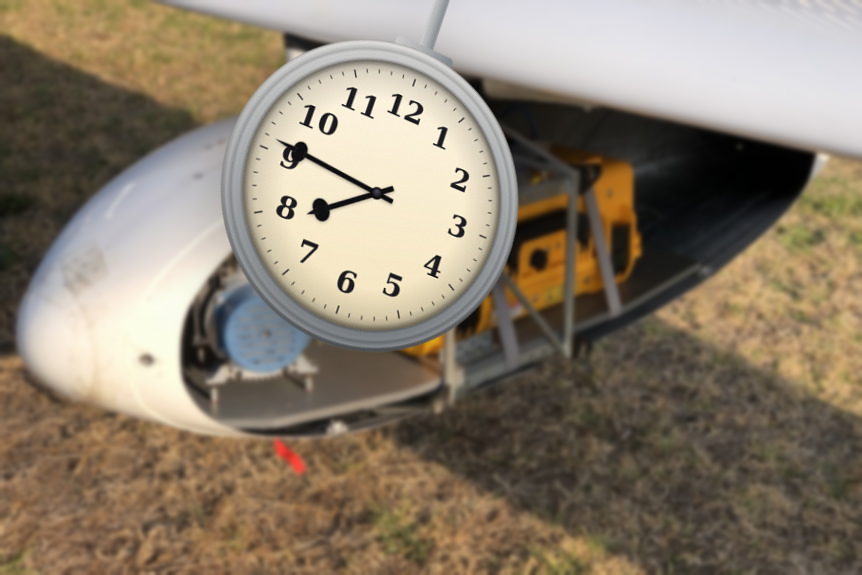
7,46
